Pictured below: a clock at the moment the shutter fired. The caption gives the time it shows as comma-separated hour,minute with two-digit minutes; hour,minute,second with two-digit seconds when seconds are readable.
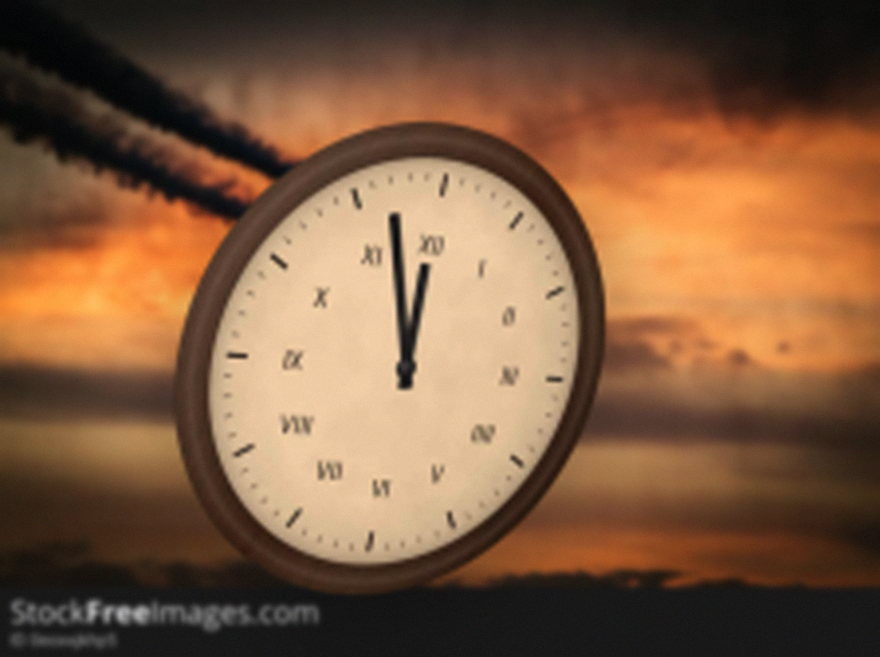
11,57
